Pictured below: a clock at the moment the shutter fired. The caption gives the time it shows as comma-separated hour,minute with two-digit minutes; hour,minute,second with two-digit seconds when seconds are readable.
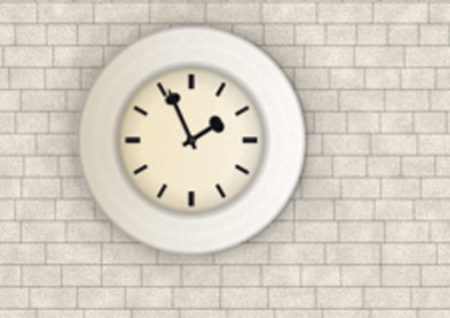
1,56
